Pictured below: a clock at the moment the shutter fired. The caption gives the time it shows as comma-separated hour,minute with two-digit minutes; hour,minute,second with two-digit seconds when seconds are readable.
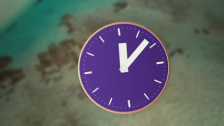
12,08
